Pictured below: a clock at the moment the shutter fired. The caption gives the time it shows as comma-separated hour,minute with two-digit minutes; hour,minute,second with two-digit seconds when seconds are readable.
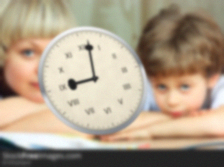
9,02
